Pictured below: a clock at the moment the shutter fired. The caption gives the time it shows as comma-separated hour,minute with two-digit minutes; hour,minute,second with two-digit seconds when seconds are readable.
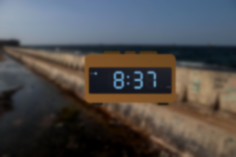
8,37
